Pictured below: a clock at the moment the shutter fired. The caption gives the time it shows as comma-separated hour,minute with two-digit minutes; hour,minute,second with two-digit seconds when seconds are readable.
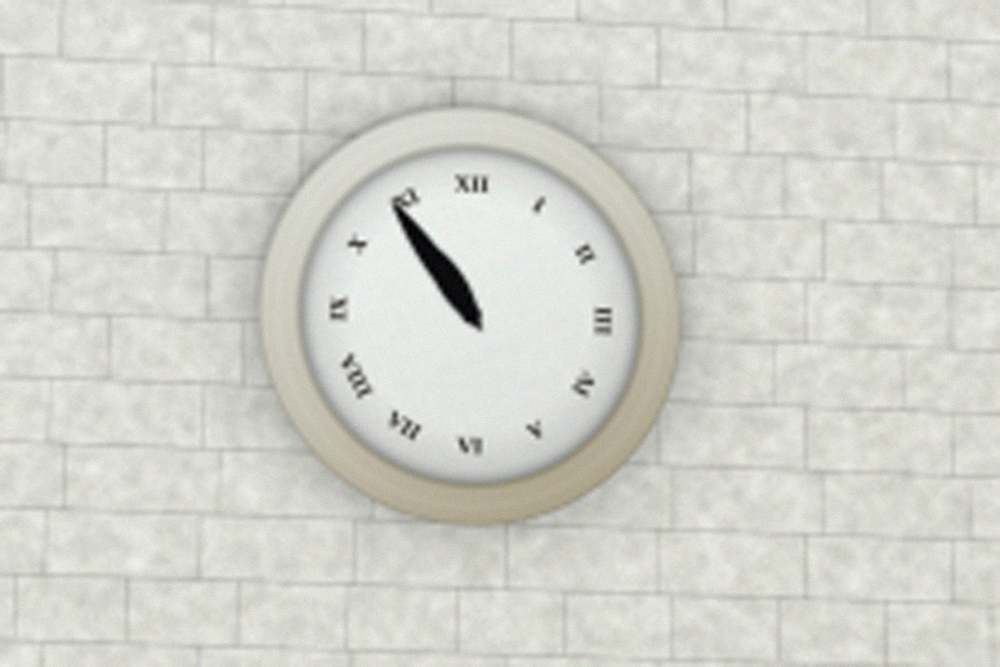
10,54
